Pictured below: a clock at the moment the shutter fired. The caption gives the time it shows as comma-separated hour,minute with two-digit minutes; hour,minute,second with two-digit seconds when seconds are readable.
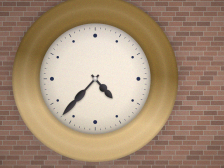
4,37
